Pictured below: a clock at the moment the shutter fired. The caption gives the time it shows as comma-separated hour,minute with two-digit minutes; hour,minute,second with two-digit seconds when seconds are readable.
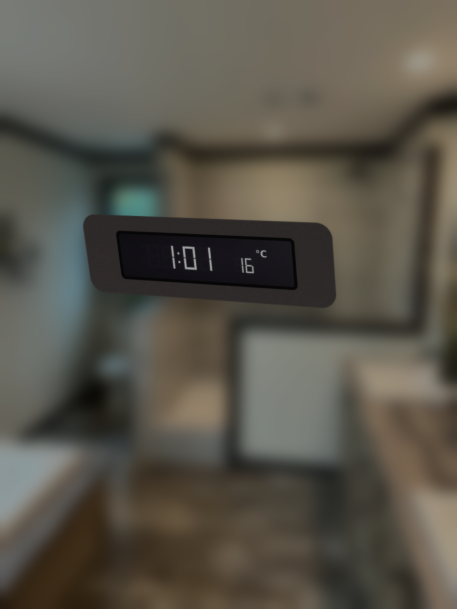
1,01
